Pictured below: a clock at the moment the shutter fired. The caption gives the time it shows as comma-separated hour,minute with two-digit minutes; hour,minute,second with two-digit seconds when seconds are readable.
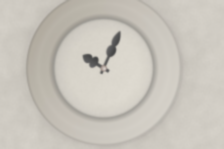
10,04
